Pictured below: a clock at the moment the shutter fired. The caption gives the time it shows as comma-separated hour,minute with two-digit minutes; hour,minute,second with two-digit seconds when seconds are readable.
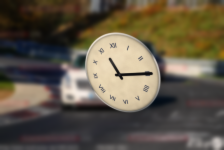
11,15
